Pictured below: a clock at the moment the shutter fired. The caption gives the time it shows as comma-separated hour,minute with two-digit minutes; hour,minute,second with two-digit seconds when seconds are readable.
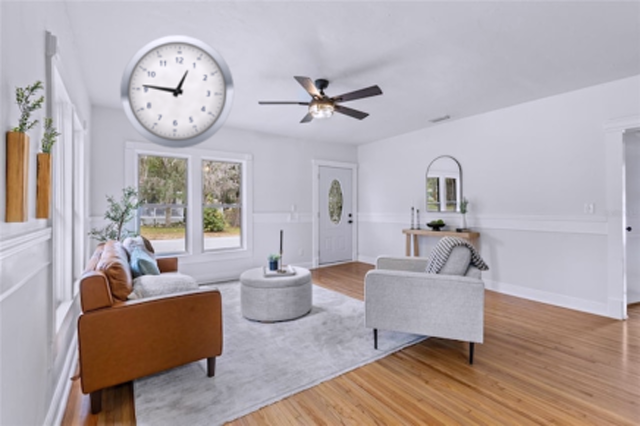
12,46
